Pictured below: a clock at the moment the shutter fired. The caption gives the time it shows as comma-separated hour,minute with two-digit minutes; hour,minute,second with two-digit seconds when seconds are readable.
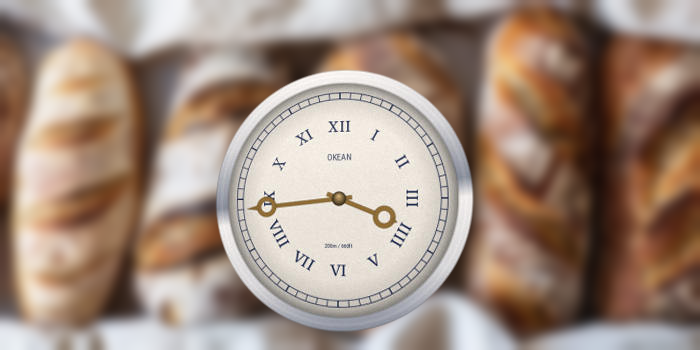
3,44
